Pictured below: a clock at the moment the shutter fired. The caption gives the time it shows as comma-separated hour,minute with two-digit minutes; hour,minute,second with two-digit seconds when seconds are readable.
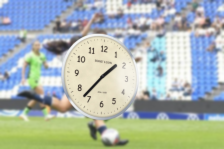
1,37
